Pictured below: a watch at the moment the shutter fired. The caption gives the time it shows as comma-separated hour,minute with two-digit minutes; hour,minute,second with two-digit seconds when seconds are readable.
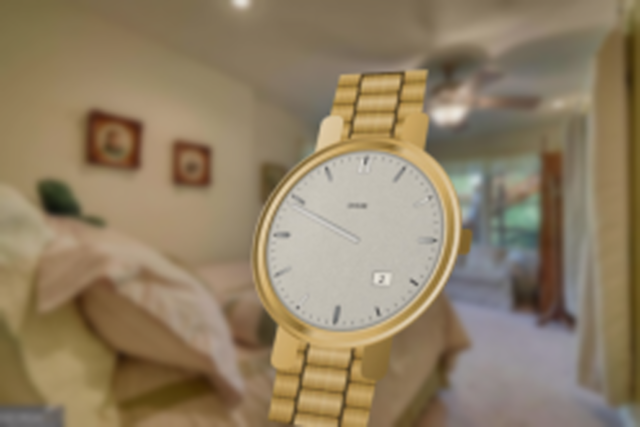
9,49
